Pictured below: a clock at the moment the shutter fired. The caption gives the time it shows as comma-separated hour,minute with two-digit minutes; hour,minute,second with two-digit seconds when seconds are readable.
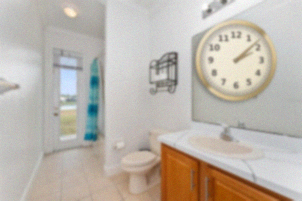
2,08
